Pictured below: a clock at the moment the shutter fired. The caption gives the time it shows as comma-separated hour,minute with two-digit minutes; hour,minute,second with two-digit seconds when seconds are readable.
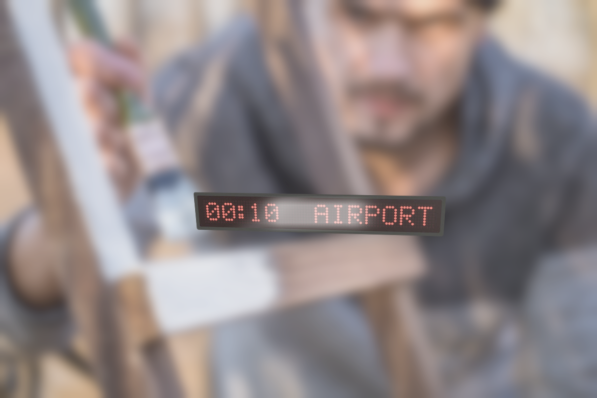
0,10
